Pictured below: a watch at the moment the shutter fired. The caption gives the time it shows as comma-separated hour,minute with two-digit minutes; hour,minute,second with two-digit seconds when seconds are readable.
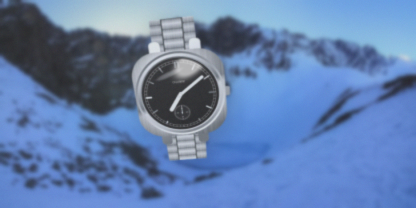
7,09
